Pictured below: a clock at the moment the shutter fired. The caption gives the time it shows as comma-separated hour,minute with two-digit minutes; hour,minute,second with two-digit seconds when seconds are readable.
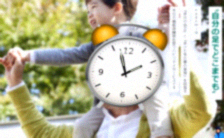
1,57
